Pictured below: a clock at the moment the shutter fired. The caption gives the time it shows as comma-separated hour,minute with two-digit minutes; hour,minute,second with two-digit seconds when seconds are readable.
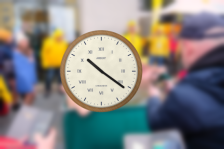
10,21
